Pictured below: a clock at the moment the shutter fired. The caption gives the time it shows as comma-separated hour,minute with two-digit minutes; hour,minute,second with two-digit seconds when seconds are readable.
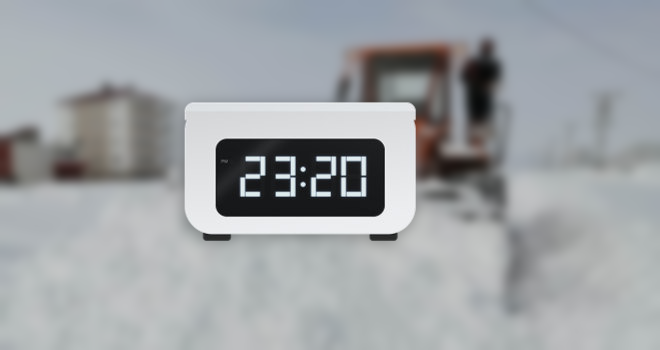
23,20
